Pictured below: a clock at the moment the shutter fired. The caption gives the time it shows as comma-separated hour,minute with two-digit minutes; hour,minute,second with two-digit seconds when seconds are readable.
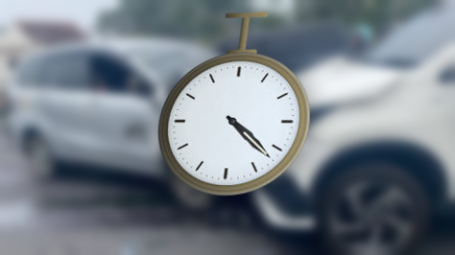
4,22
